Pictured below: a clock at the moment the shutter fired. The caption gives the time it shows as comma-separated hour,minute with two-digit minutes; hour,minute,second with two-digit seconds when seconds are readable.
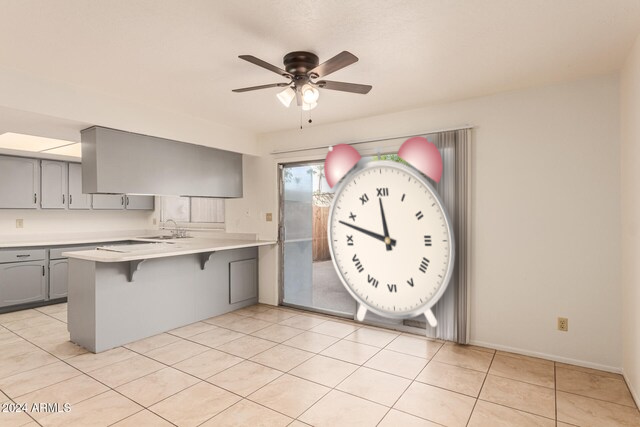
11,48
